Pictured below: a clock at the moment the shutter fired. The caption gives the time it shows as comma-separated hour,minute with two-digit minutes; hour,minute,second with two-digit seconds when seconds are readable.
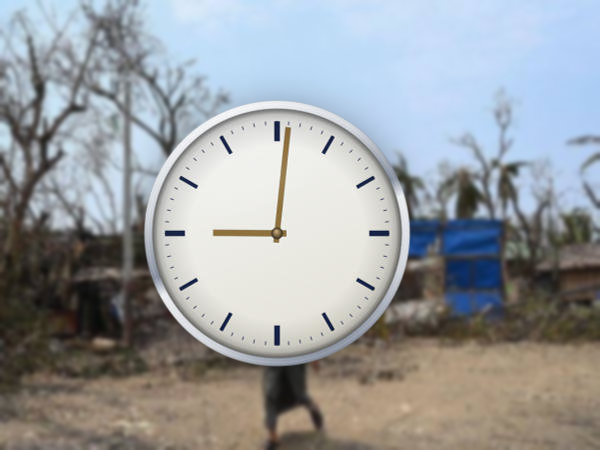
9,01
